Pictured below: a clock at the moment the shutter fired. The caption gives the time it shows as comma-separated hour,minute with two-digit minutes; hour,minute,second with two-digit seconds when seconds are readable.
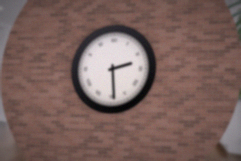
2,29
